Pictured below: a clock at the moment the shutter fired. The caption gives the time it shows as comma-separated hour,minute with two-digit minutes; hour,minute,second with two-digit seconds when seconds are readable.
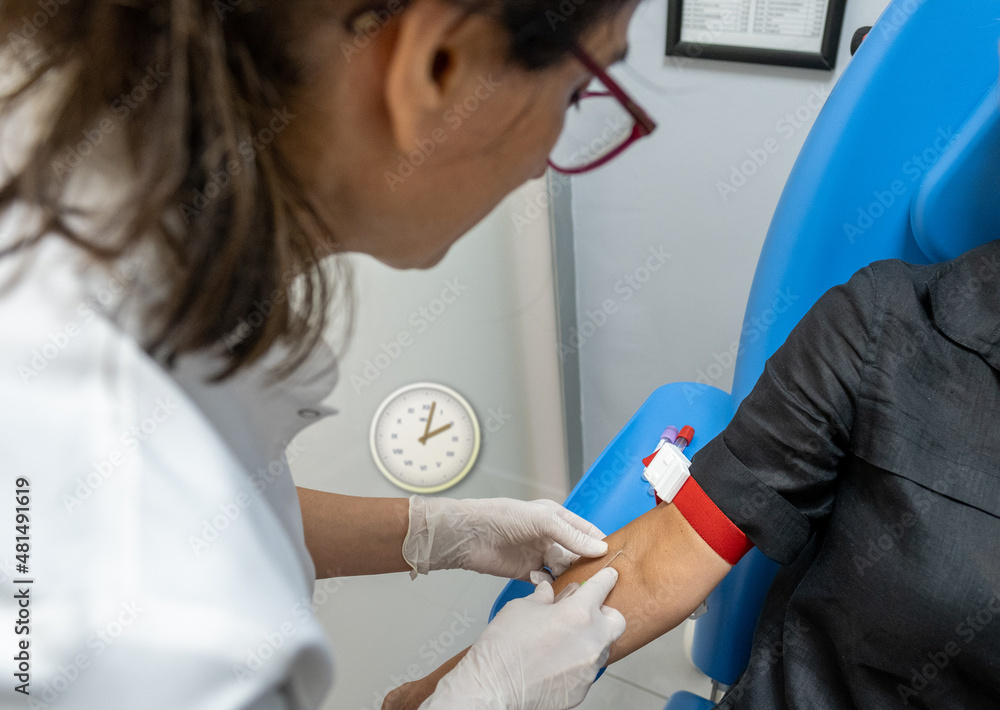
2,02
